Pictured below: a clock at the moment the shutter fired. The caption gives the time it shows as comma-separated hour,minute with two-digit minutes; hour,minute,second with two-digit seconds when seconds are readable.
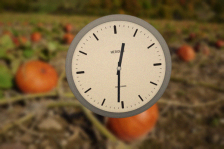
12,31
